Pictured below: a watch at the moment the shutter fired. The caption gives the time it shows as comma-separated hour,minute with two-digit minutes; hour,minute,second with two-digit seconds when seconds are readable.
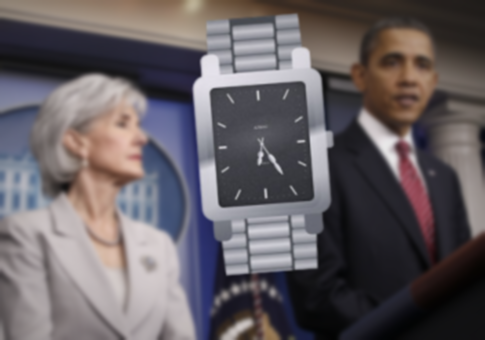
6,25
